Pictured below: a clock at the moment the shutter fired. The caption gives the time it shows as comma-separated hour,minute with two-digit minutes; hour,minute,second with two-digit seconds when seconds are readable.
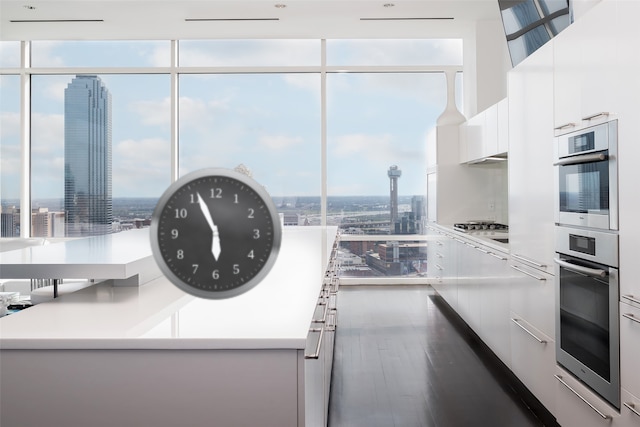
5,56
